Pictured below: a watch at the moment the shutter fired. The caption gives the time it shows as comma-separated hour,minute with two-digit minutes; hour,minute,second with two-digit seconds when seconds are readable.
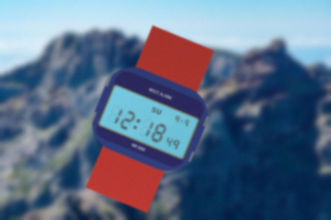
12,18,49
